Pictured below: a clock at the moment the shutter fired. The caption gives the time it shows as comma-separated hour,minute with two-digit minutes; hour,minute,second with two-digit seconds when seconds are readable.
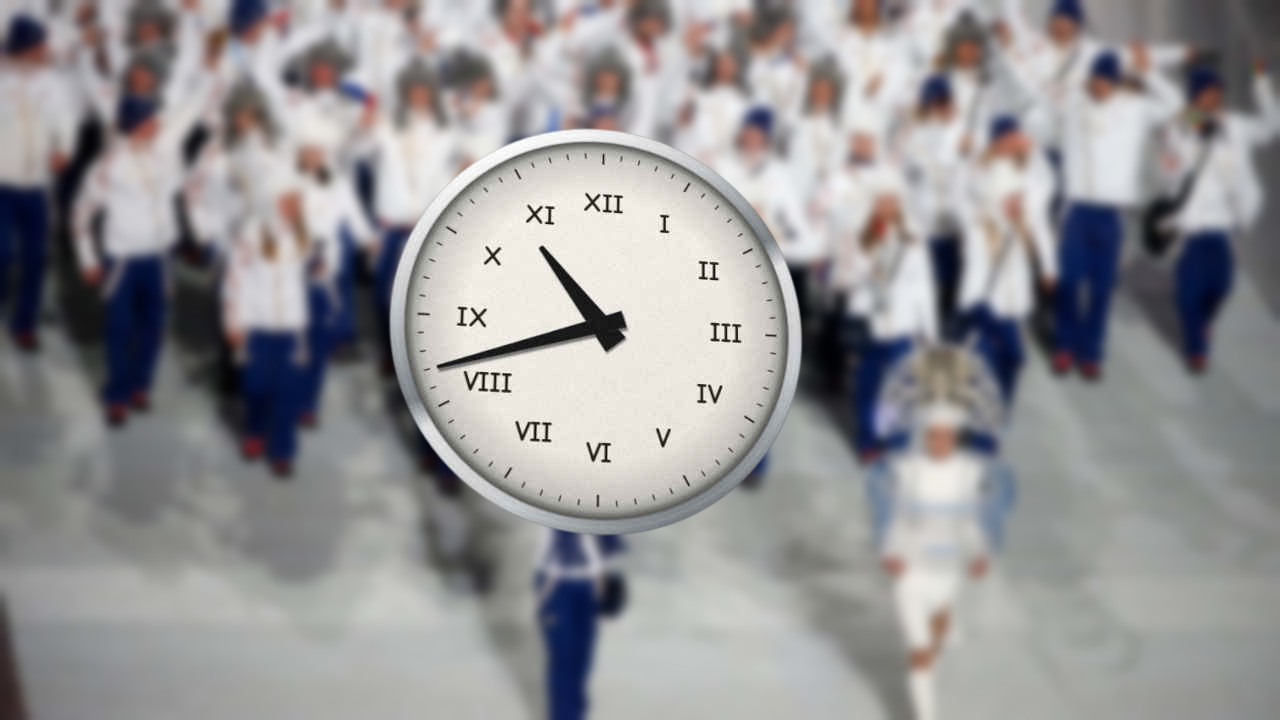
10,42
